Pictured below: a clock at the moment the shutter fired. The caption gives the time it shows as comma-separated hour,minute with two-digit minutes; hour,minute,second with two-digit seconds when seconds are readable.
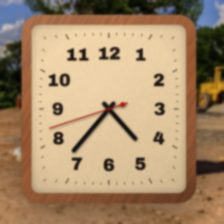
4,36,42
